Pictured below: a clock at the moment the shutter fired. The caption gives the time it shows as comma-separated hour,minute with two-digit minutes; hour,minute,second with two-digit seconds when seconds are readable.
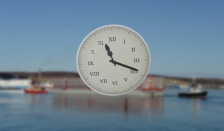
11,19
